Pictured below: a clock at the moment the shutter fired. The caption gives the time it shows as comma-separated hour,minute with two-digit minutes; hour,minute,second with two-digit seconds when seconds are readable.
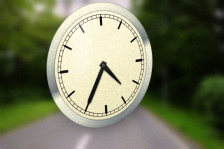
4,35
